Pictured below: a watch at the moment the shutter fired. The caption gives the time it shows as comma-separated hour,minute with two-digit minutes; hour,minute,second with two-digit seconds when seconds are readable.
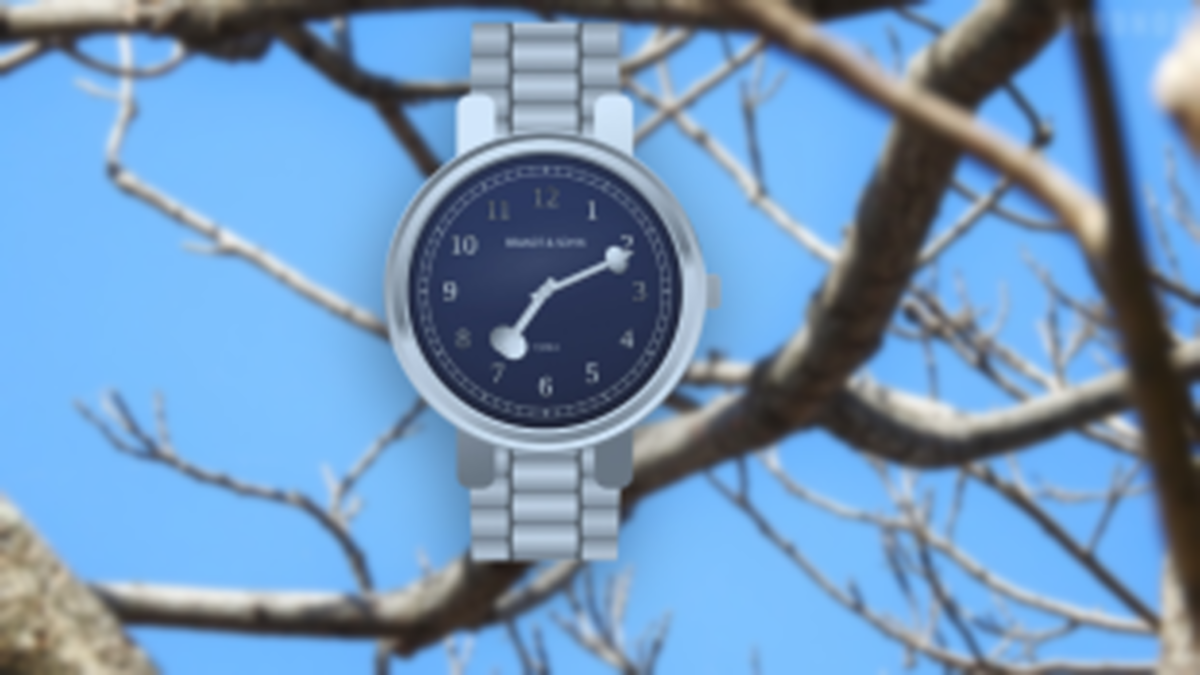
7,11
